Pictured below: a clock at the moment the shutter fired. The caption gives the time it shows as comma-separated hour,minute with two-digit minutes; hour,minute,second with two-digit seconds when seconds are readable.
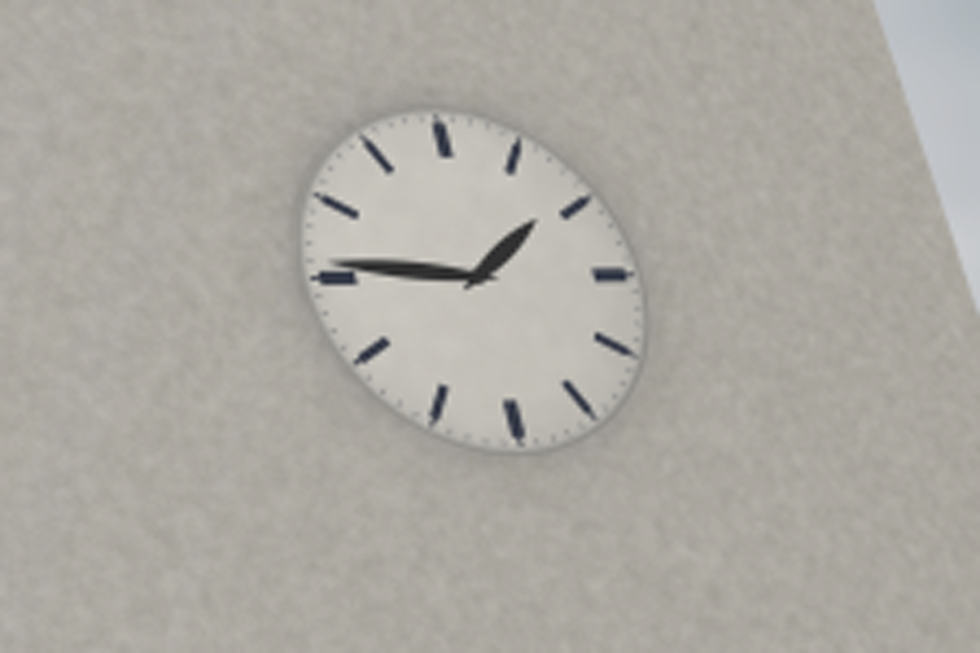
1,46
